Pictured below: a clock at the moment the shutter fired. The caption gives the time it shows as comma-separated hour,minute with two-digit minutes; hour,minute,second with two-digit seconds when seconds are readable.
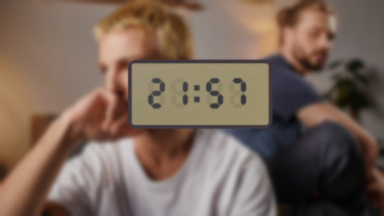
21,57
